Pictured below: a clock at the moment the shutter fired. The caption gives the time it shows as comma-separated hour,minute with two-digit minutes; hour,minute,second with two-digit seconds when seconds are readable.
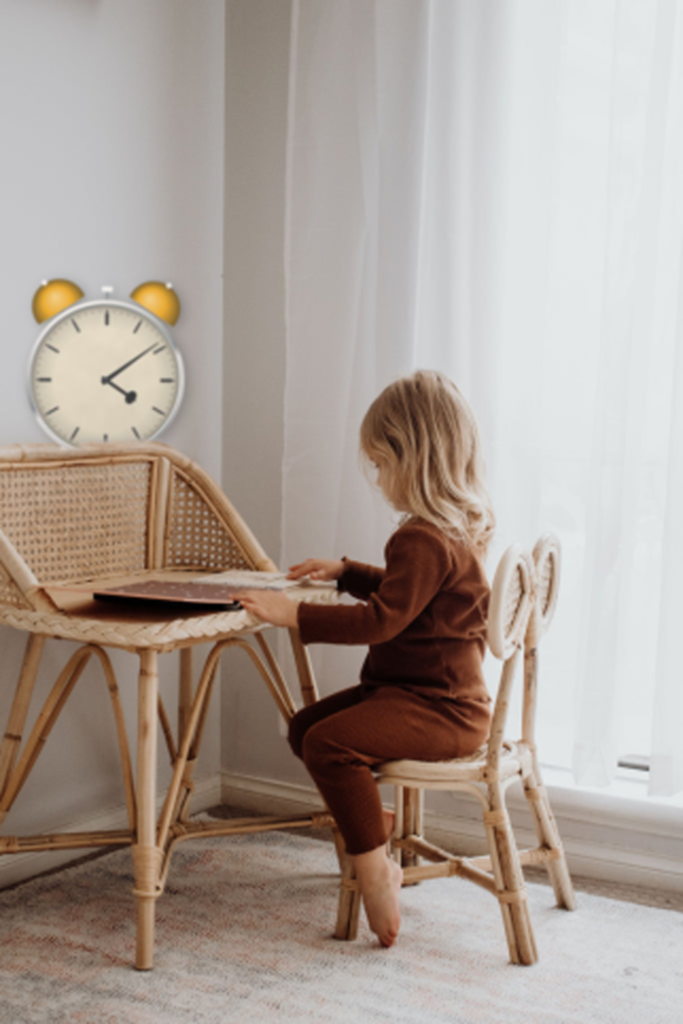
4,09
